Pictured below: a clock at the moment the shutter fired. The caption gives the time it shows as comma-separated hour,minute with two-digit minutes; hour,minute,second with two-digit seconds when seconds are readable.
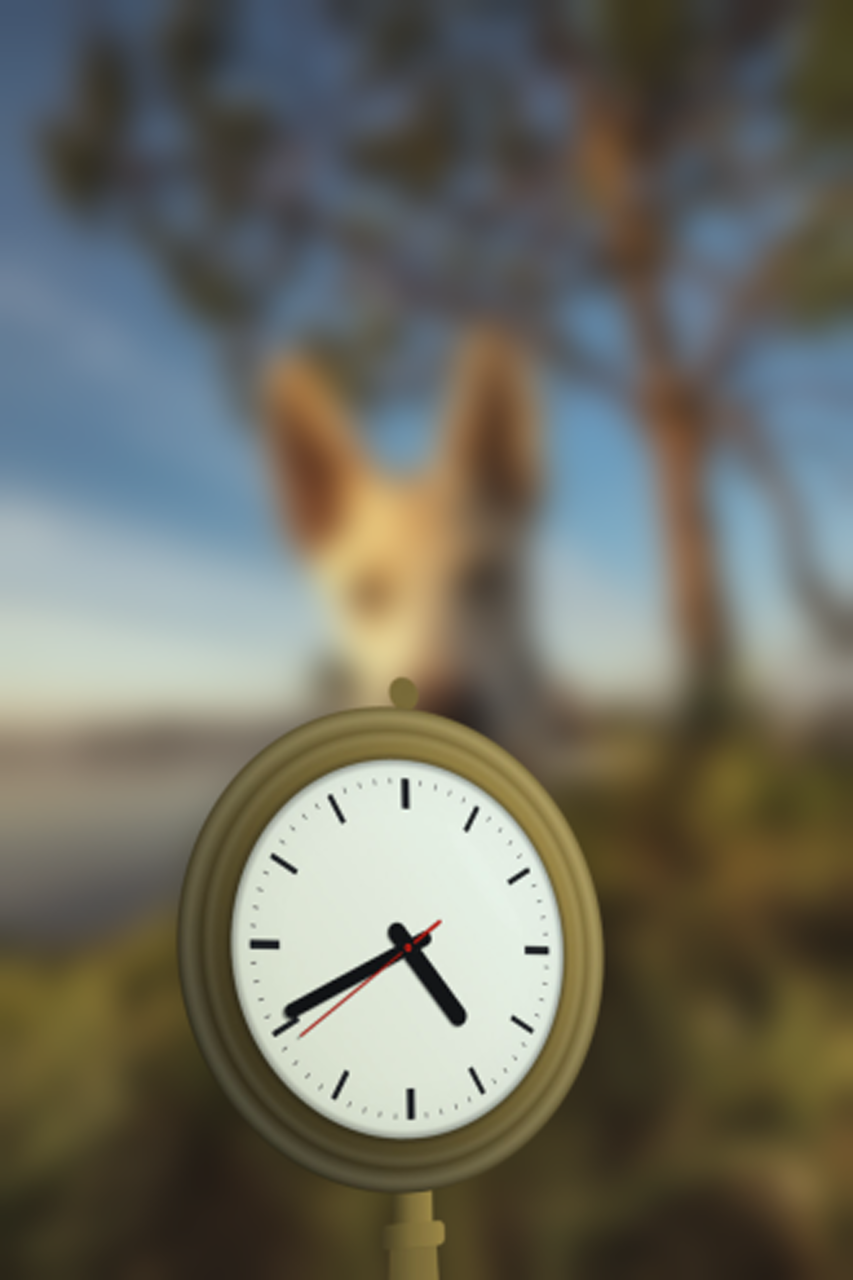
4,40,39
